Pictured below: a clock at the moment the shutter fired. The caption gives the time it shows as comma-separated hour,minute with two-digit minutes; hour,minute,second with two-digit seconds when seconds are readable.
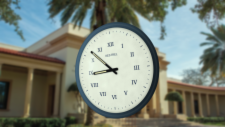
8,52
